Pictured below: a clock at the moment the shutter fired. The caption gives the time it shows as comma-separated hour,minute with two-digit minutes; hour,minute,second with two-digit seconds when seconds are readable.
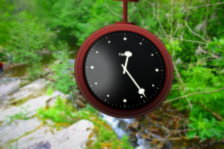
12,24
